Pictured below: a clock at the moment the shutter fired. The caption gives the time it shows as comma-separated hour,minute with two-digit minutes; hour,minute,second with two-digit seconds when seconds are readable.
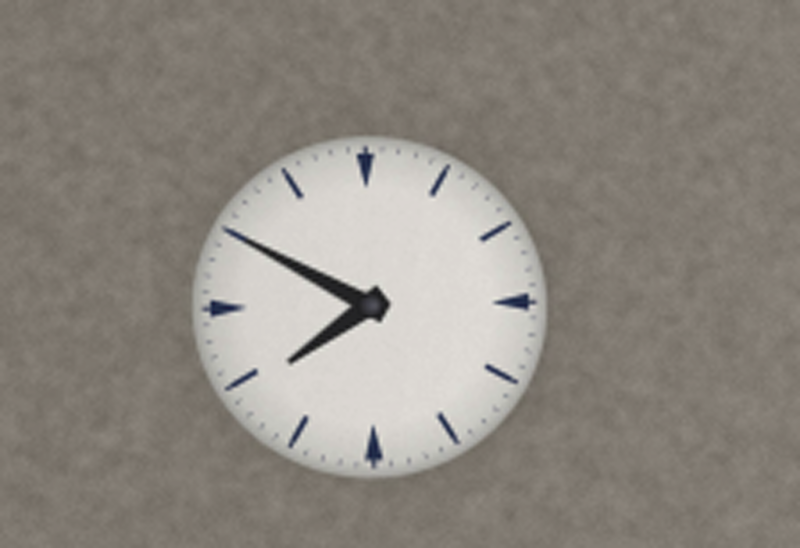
7,50
